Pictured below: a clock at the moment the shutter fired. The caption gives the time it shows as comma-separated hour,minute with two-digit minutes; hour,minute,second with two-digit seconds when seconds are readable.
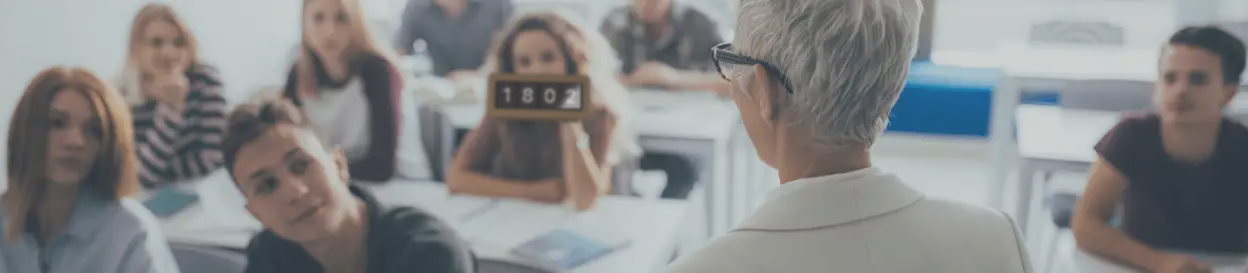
18,02
